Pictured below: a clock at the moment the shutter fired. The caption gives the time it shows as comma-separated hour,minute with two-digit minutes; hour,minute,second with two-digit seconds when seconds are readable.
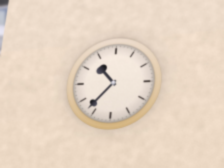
10,37
